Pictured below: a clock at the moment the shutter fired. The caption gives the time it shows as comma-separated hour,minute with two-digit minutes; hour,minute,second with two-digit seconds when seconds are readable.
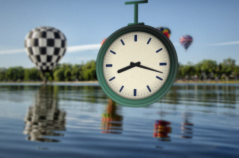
8,18
